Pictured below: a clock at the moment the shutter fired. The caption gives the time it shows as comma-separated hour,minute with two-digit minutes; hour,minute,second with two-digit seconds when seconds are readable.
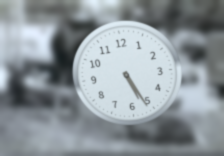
5,26
